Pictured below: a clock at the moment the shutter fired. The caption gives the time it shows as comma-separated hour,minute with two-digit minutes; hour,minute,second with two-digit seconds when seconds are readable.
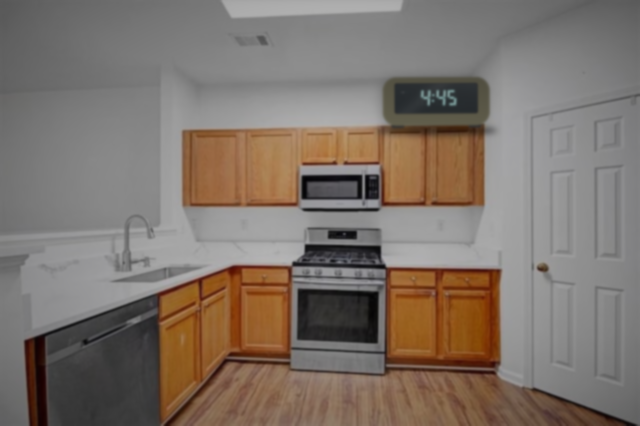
4,45
